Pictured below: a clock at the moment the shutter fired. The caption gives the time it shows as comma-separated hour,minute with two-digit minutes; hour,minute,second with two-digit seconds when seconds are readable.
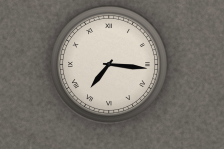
7,16
